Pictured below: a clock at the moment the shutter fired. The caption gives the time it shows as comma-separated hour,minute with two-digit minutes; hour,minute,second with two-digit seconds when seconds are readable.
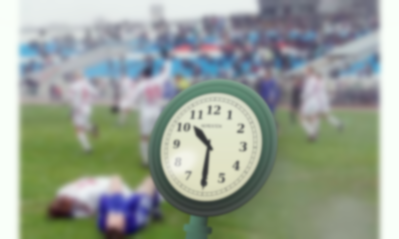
10,30
